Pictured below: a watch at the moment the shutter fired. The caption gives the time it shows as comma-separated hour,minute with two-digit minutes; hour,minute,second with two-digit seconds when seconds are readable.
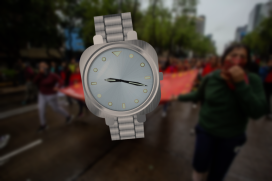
9,18
